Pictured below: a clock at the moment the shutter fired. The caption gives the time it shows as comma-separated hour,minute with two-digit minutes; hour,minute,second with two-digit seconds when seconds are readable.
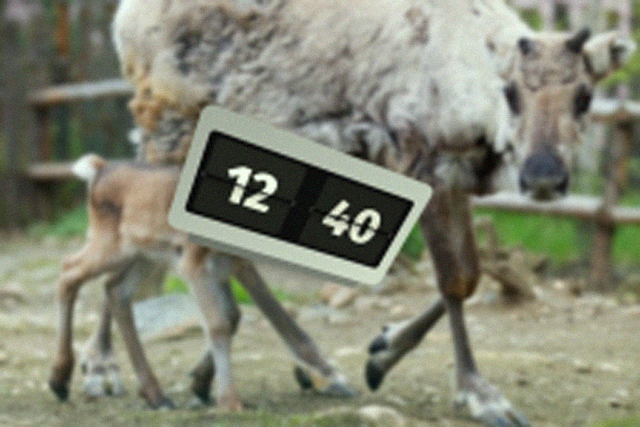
12,40
